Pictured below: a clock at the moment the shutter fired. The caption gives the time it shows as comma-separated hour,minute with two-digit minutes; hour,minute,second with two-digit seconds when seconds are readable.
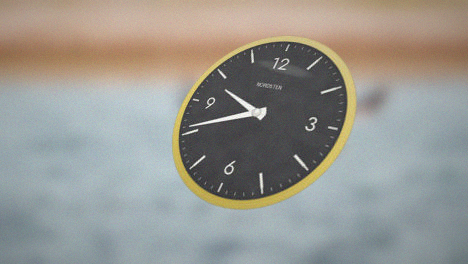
9,41
